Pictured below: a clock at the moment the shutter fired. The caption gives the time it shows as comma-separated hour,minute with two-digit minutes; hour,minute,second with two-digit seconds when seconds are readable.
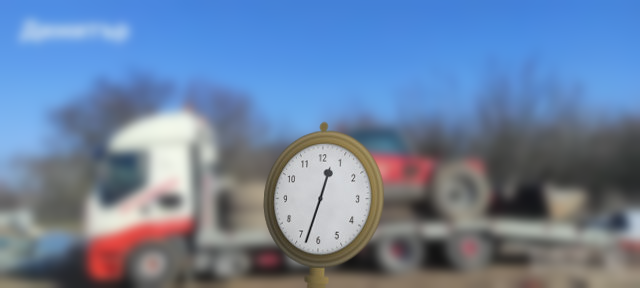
12,33
